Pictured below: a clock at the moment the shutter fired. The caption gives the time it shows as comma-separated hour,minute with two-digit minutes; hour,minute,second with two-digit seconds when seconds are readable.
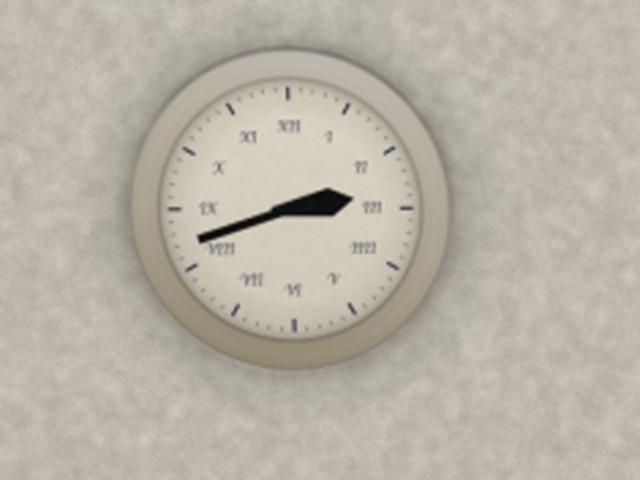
2,42
